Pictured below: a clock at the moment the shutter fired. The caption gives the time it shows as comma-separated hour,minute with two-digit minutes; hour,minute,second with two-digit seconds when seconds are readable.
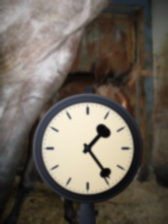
1,24
